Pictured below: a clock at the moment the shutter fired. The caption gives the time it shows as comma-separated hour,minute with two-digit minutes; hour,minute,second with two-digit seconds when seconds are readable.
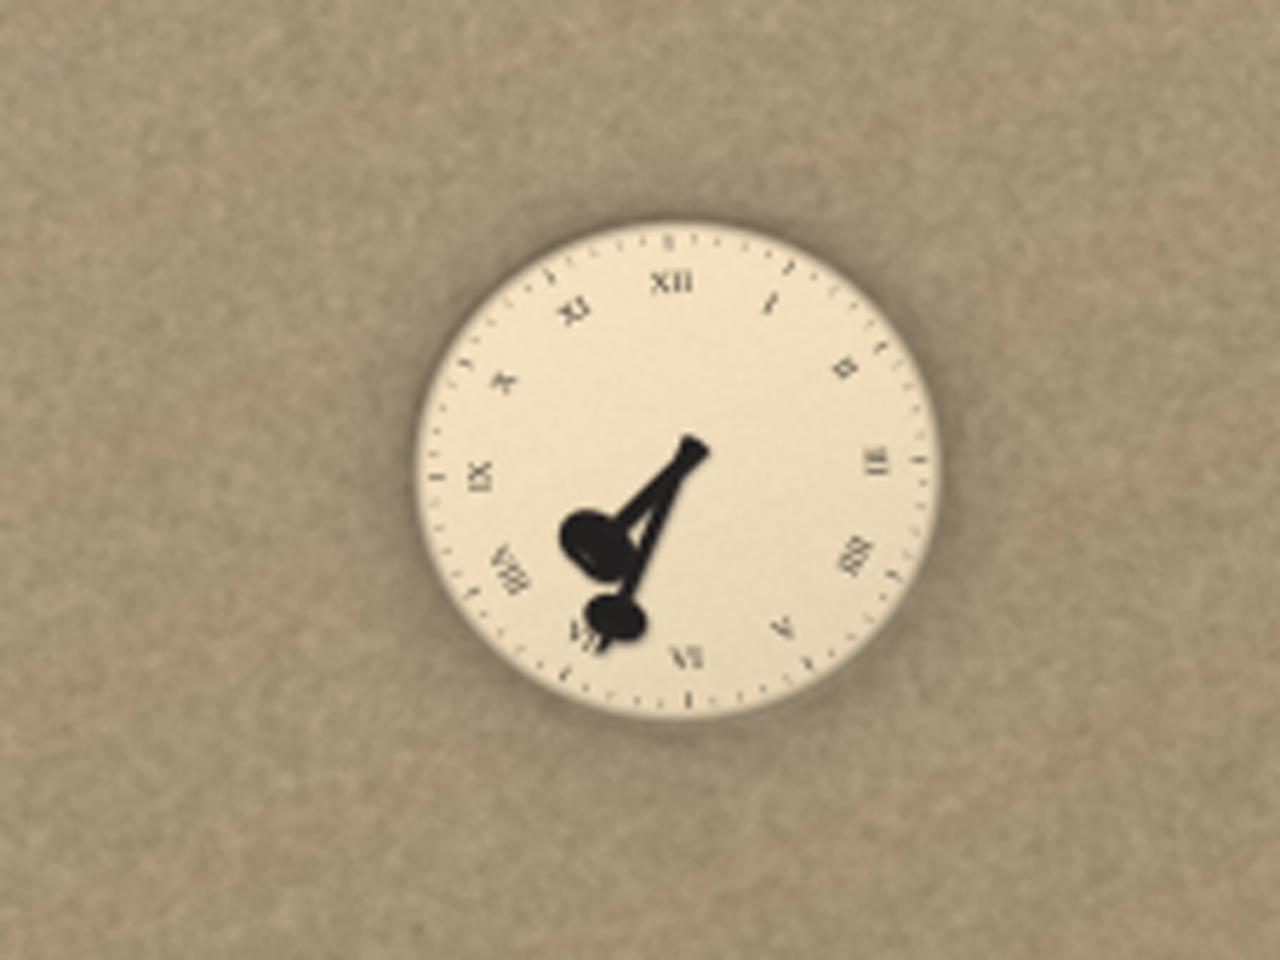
7,34
